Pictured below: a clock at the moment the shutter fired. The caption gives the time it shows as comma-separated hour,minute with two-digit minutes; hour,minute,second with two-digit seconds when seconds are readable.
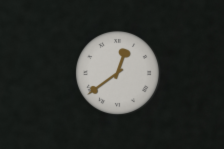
12,39
